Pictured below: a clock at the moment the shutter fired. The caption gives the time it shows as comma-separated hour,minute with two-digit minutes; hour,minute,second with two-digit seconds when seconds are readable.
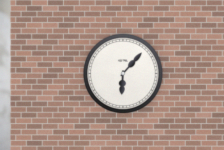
6,07
